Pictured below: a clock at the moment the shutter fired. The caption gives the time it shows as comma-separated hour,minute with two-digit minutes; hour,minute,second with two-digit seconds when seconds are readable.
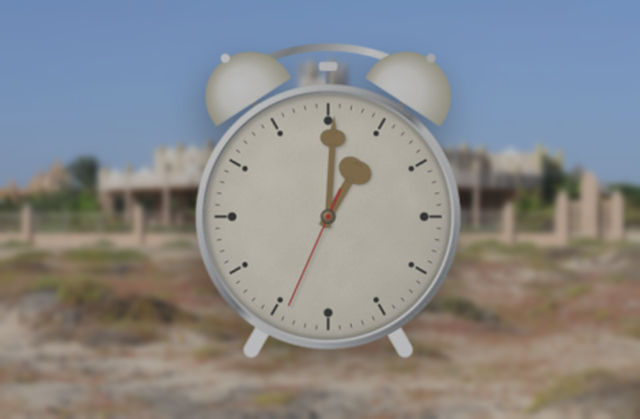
1,00,34
